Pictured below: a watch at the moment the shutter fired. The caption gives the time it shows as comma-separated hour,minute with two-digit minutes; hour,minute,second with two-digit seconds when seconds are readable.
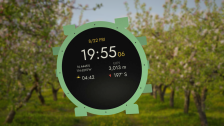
19,55
